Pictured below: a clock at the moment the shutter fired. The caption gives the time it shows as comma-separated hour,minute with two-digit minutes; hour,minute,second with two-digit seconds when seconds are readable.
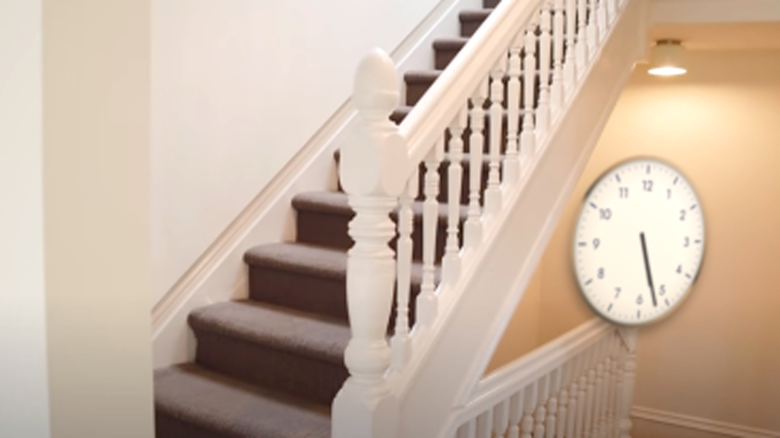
5,27
